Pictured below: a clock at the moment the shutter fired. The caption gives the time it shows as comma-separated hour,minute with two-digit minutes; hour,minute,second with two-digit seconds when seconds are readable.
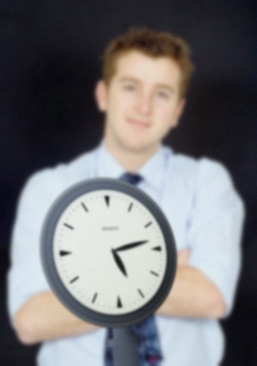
5,13
